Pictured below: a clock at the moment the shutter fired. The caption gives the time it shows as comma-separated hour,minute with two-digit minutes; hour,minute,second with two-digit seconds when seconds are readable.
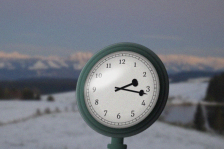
2,17
